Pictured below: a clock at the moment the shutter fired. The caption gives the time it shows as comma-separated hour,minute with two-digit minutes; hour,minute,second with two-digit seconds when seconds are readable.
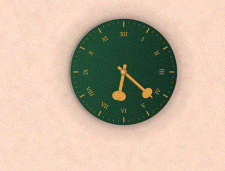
6,22
